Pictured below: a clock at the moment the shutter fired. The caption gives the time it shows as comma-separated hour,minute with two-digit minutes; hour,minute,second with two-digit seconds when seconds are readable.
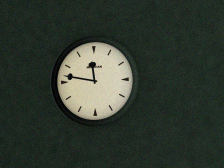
11,47
